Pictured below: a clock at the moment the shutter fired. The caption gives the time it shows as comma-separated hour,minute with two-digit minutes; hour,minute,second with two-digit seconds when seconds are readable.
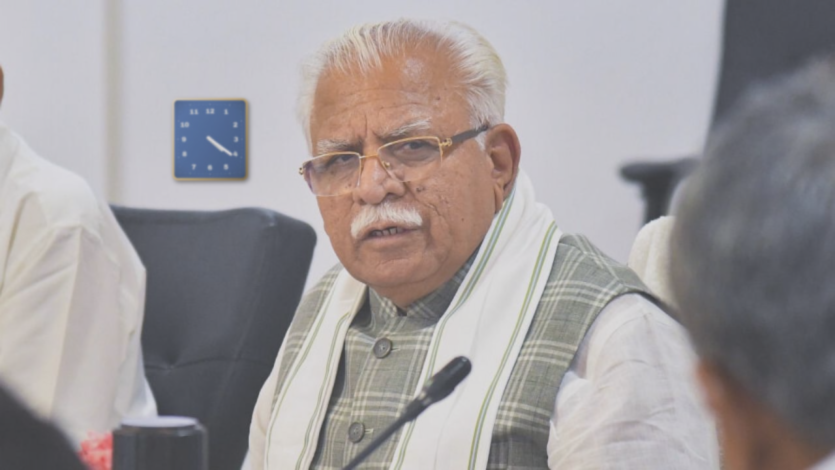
4,21
